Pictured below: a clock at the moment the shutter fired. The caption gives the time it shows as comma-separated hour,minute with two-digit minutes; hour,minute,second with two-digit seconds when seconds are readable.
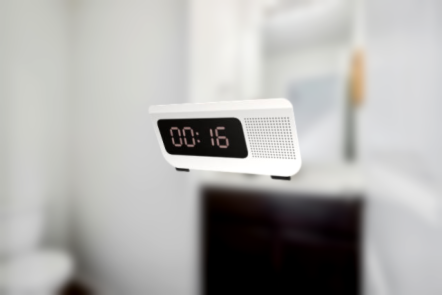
0,16
